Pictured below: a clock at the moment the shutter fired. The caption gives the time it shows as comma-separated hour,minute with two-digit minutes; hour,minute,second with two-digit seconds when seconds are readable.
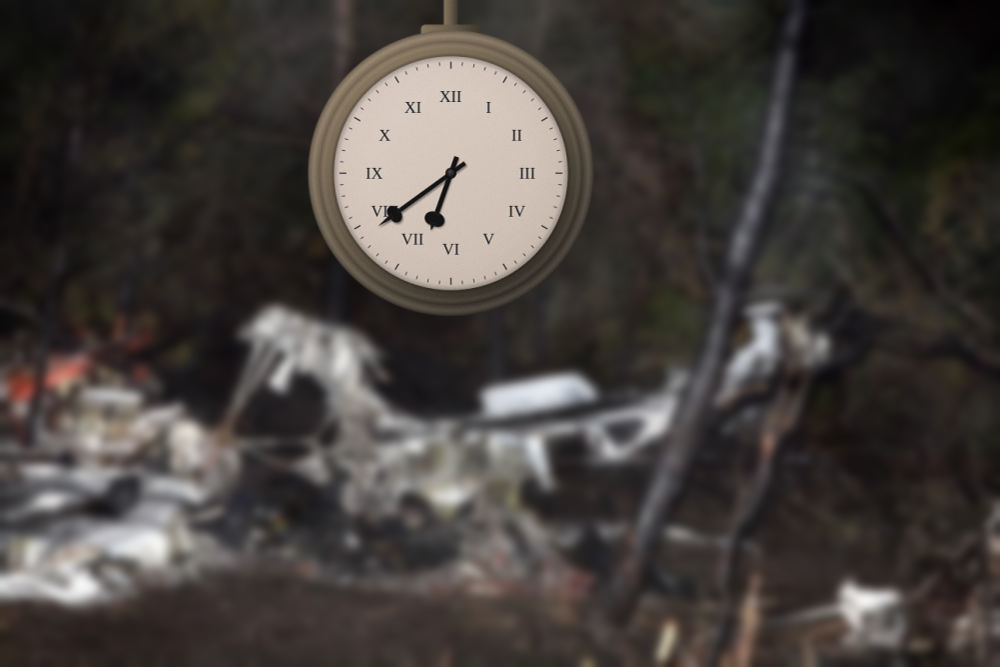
6,39
